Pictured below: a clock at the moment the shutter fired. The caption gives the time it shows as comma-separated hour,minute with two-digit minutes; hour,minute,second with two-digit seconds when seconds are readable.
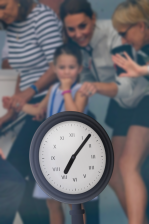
7,07
